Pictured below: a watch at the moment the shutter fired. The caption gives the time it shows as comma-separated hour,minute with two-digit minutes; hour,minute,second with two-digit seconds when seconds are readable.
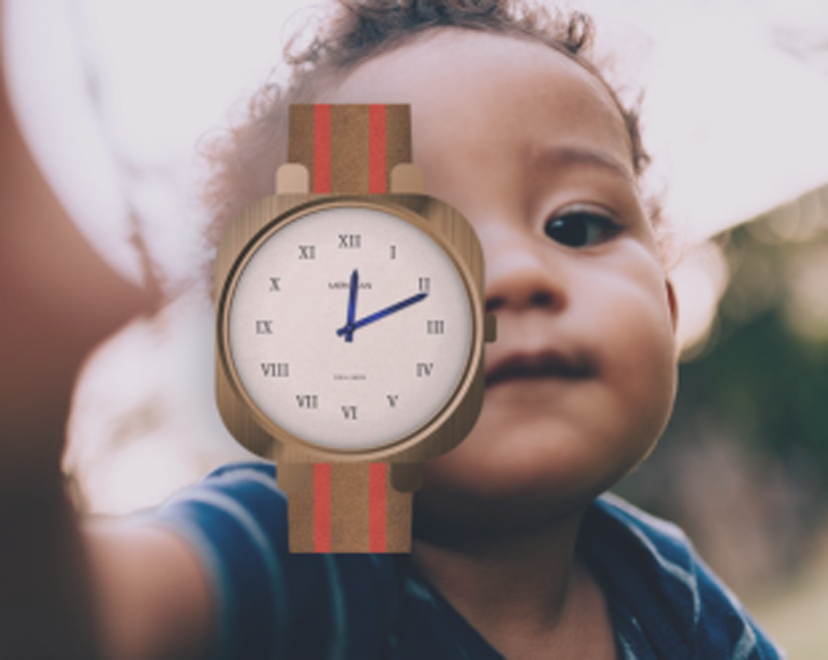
12,11
